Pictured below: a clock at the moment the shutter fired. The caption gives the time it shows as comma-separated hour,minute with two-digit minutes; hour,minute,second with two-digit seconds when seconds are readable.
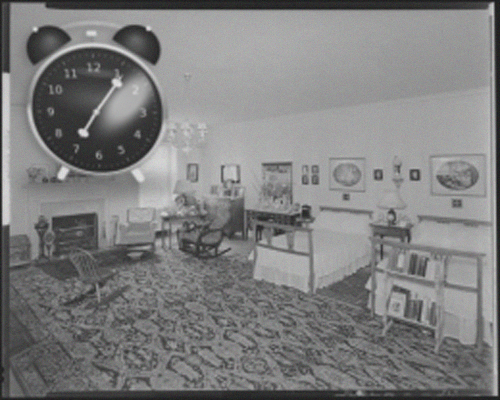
7,06
